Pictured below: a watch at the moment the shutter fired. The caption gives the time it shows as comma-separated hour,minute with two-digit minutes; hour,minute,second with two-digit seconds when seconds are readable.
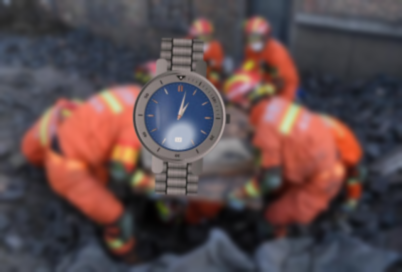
1,02
